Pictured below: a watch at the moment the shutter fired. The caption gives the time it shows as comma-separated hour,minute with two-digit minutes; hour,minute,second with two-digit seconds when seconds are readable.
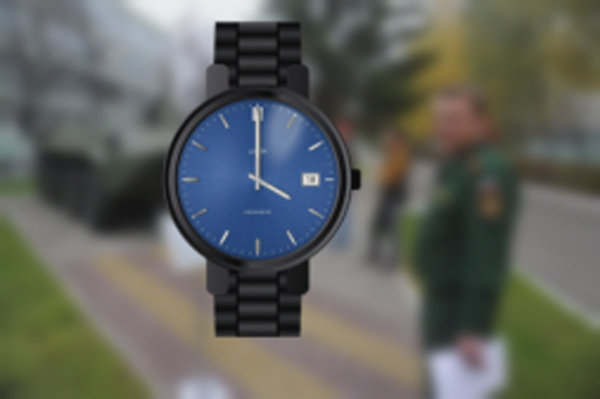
4,00
